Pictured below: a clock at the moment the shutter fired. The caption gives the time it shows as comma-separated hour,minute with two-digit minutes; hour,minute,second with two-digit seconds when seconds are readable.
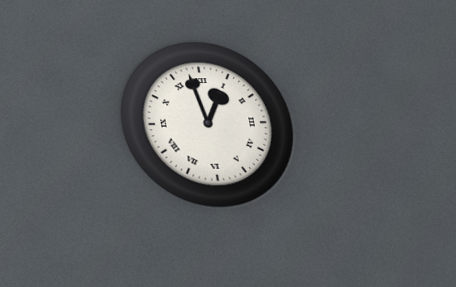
12,58
